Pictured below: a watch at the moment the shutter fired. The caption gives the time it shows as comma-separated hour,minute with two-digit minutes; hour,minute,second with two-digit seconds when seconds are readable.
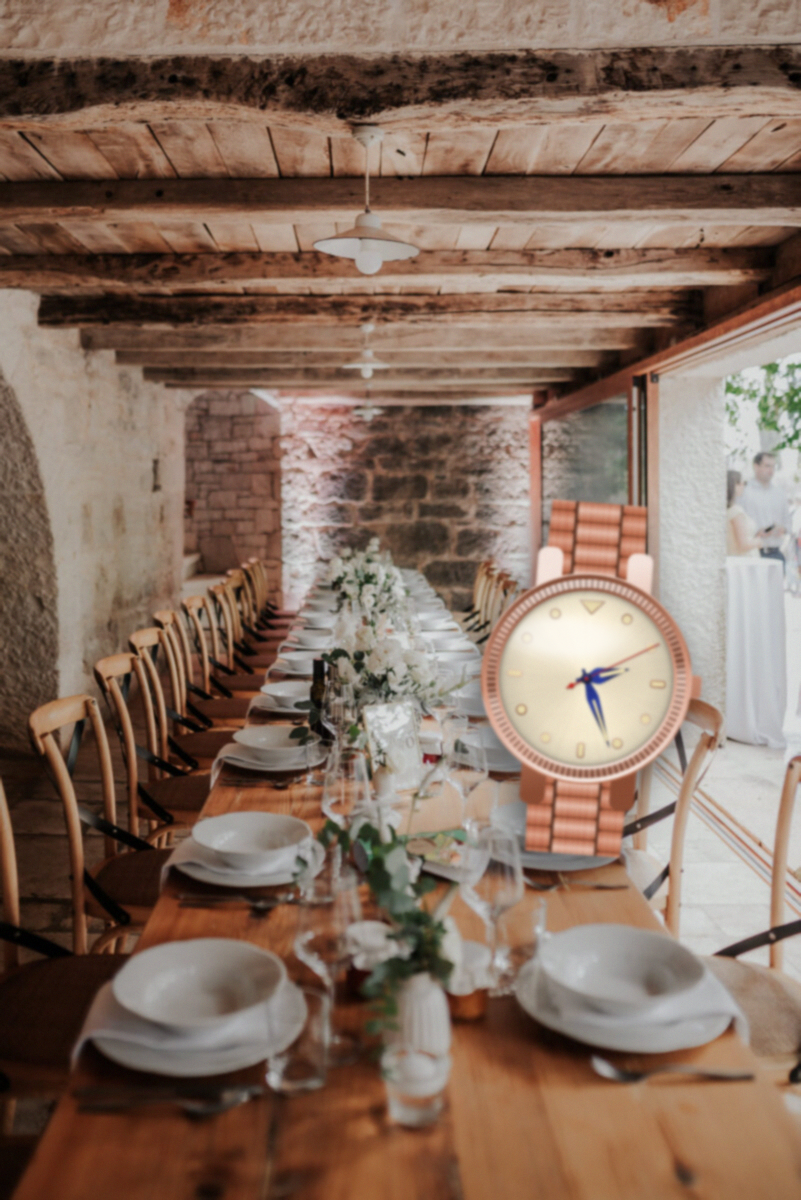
2,26,10
